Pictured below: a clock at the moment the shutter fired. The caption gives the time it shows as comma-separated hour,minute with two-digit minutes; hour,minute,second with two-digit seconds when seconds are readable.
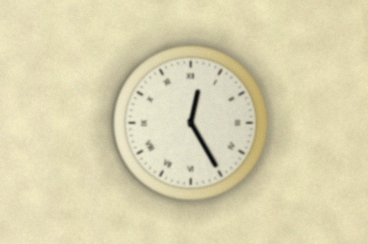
12,25
